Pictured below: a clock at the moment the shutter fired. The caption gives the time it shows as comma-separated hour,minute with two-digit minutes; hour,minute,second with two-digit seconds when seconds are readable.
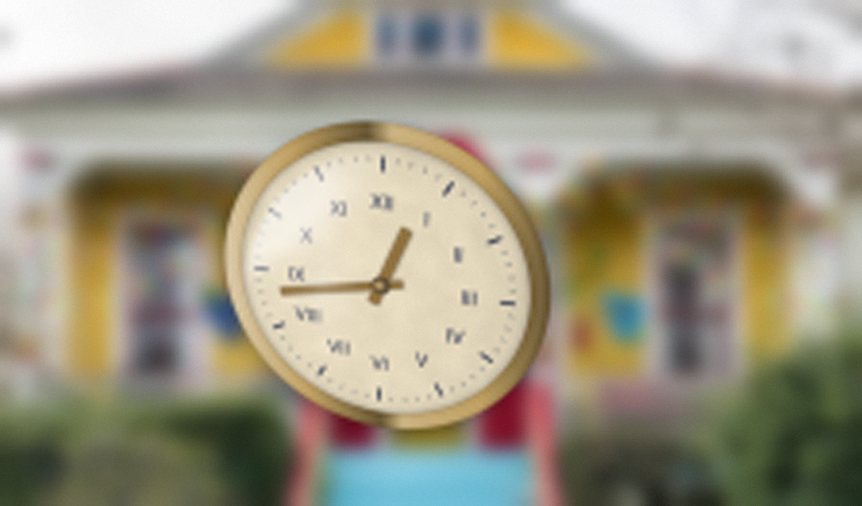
12,43
